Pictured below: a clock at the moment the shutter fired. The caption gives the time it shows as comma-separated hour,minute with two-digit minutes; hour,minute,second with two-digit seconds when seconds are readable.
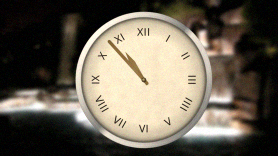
10,53
